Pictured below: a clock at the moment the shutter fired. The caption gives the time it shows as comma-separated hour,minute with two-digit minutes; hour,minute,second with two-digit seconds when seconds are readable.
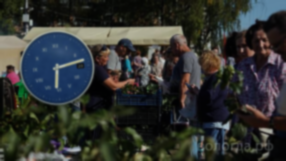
6,13
